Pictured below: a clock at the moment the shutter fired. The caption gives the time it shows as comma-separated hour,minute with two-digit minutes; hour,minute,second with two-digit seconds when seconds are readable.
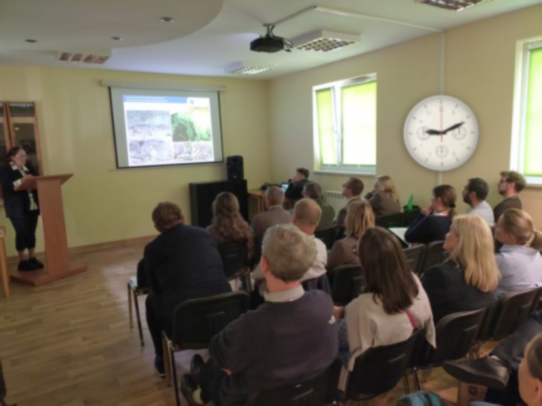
9,11
